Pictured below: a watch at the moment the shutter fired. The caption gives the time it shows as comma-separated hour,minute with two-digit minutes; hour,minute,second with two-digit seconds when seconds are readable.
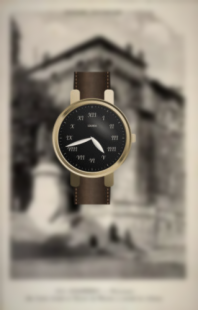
4,42
